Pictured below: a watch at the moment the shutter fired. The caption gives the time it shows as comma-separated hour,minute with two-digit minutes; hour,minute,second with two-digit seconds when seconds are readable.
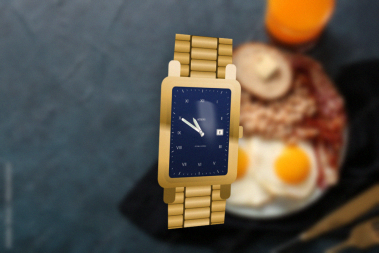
10,50
